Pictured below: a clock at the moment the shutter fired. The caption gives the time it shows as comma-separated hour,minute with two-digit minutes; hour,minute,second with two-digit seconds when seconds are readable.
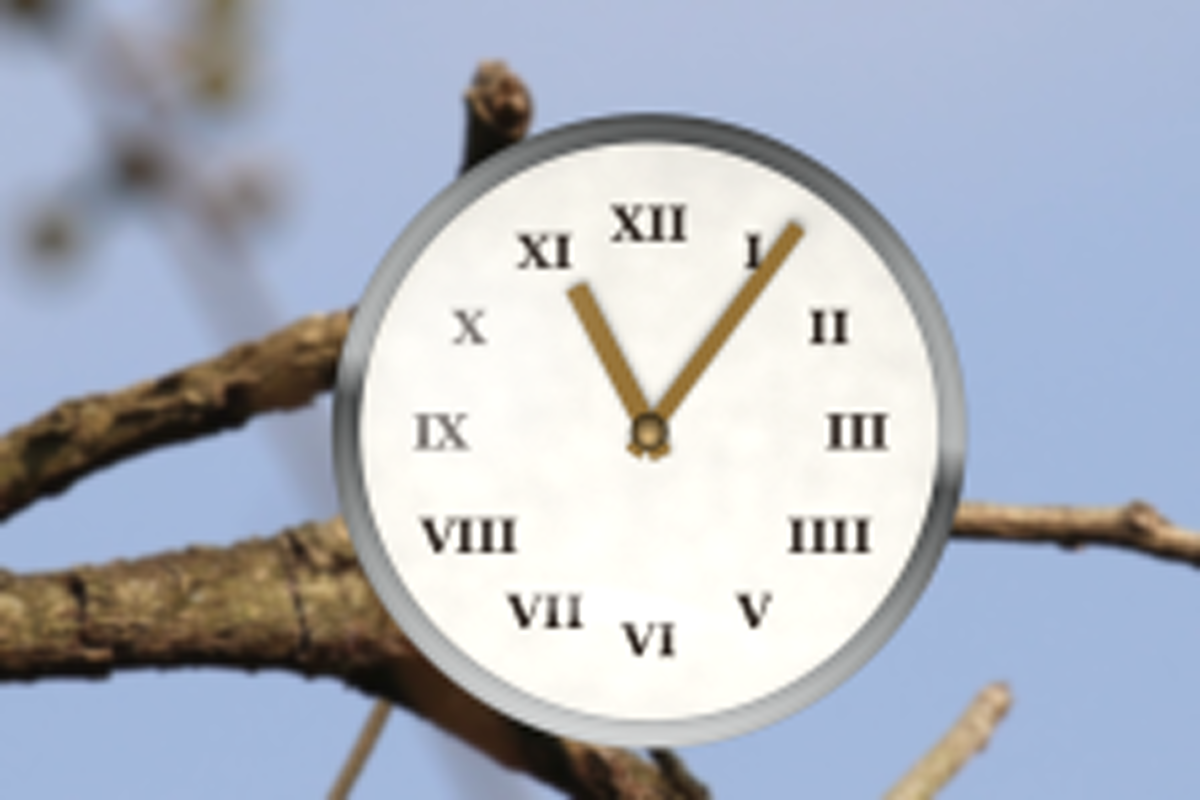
11,06
